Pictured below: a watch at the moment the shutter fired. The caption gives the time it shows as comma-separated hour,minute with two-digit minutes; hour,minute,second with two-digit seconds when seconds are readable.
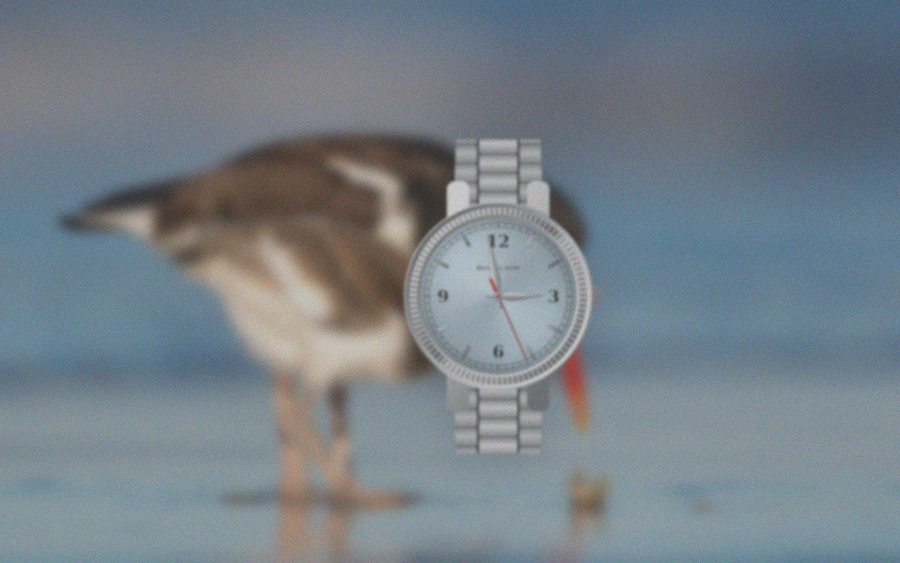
2,58,26
